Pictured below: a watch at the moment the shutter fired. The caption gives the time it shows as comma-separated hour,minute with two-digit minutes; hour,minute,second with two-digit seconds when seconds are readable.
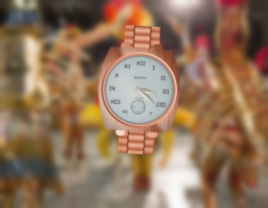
3,22
